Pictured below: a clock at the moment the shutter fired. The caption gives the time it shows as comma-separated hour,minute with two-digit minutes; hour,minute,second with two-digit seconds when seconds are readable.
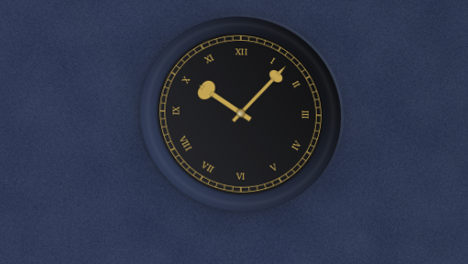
10,07
